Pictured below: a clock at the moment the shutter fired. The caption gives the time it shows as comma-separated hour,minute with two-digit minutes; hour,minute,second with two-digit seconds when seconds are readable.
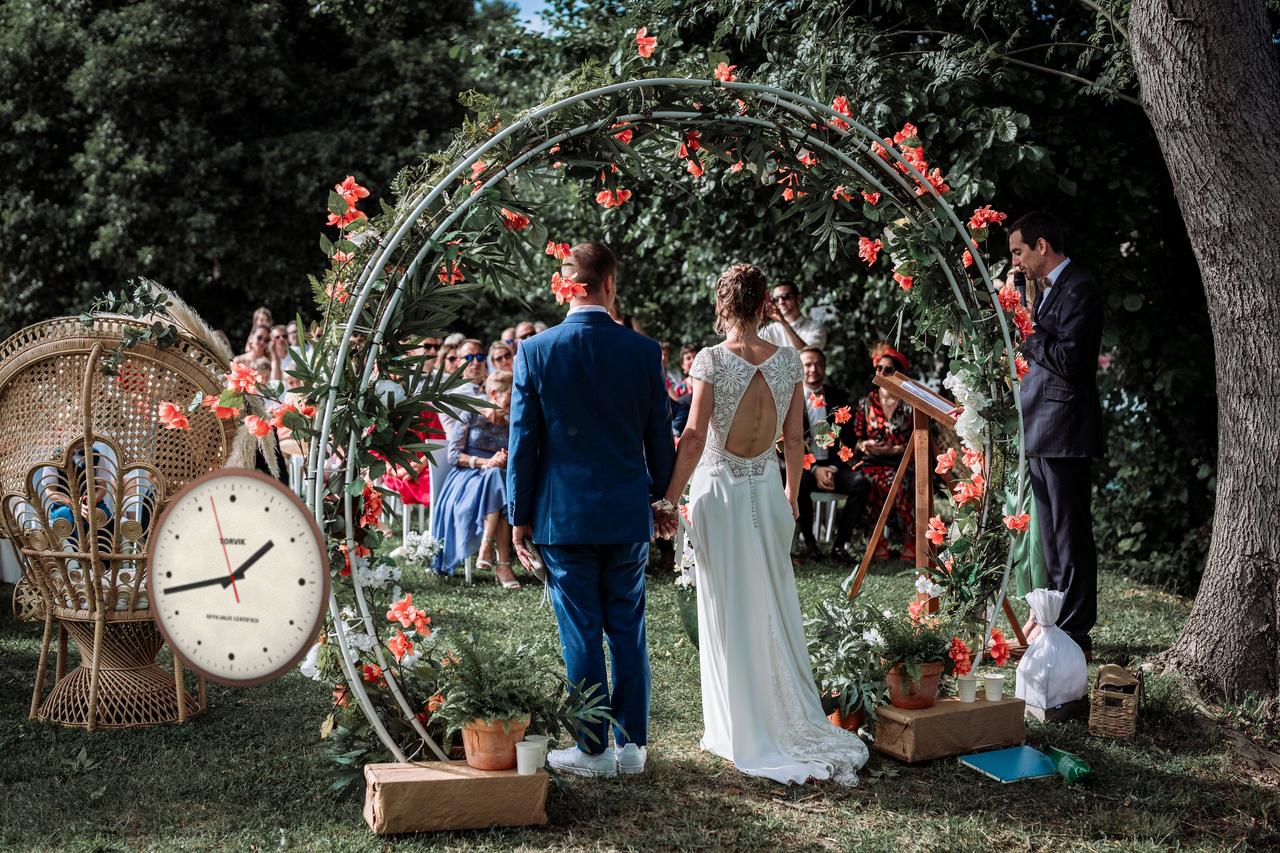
1,42,57
